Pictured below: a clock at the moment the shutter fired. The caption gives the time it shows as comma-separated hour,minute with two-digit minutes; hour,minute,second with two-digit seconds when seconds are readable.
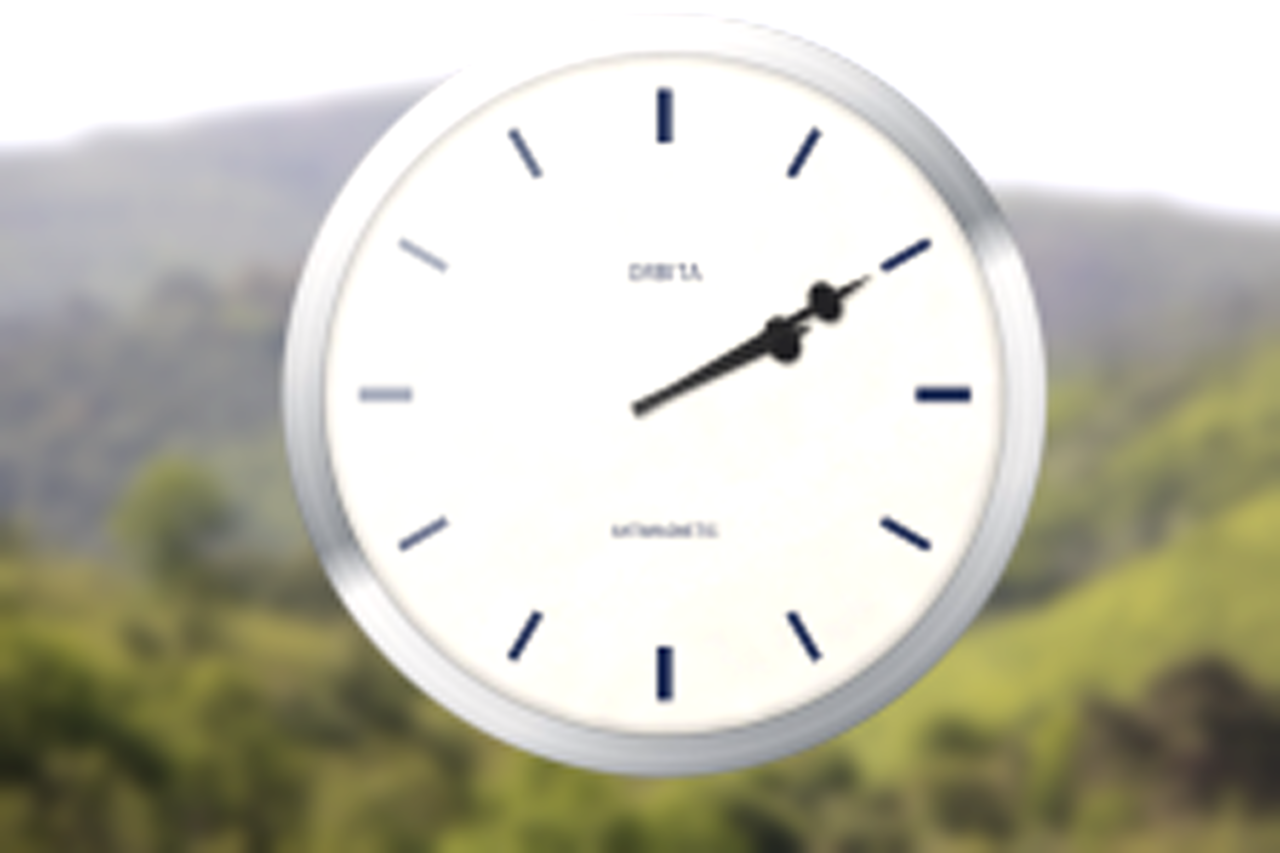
2,10
